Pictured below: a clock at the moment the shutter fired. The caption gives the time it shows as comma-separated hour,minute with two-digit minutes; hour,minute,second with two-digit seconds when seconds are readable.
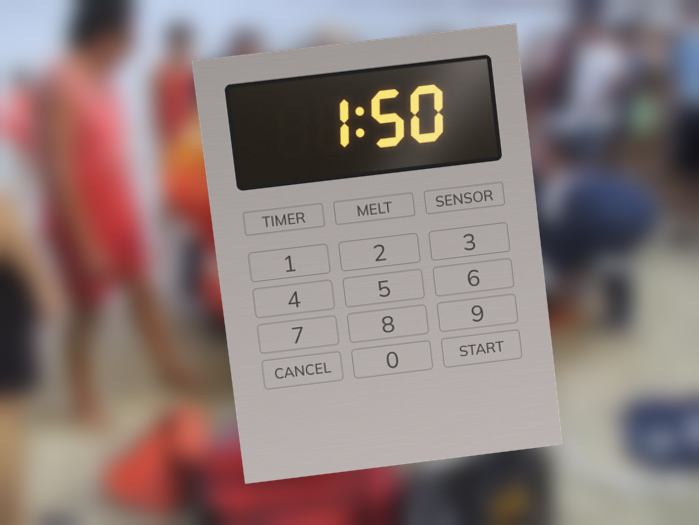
1,50
